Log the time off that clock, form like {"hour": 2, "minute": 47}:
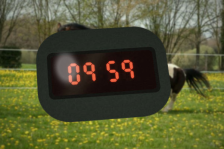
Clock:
{"hour": 9, "minute": 59}
